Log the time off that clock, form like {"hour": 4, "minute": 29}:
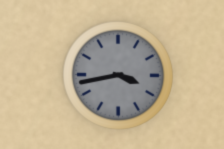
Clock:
{"hour": 3, "minute": 43}
